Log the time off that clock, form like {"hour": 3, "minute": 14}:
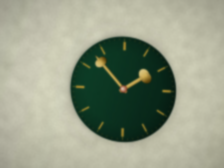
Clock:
{"hour": 1, "minute": 53}
